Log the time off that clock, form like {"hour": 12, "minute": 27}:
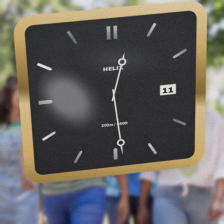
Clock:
{"hour": 12, "minute": 29}
